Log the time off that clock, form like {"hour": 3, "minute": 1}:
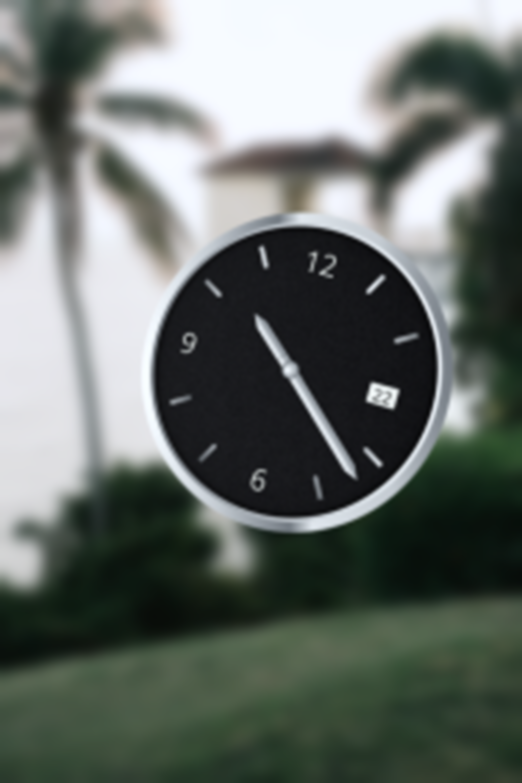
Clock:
{"hour": 10, "minute": 22}
